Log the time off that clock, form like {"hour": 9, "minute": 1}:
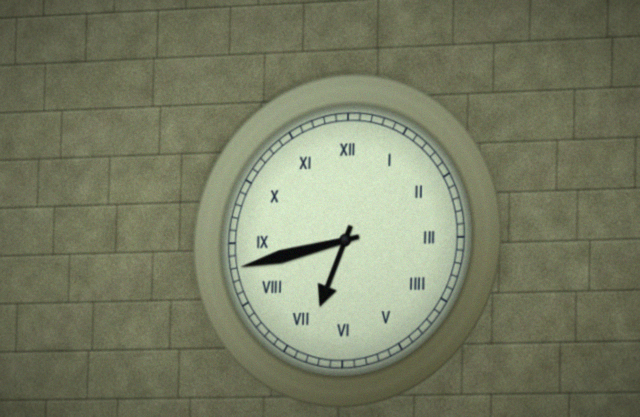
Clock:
{"hour": 6, "minute": 43}
